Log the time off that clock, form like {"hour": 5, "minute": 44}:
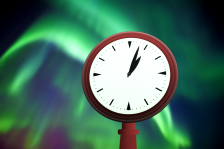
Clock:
{"hour": 1, "minute": 3}
